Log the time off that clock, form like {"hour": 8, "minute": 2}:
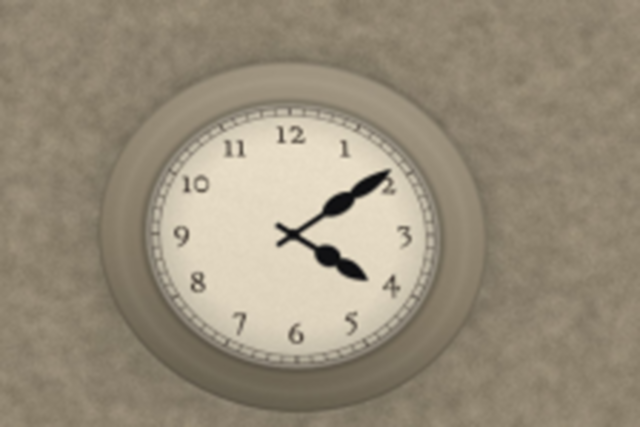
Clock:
{"hour": 4, "minute": 9}
